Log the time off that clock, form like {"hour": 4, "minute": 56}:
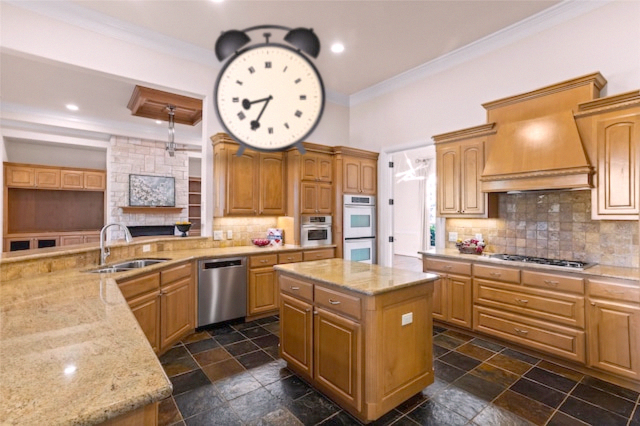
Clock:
{"hour": 8, "minute": 35}
